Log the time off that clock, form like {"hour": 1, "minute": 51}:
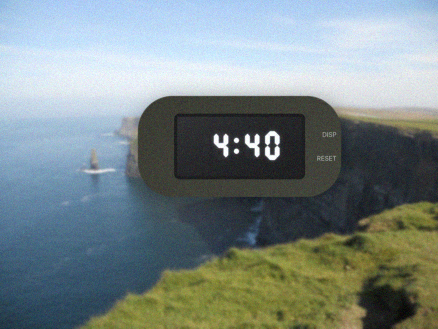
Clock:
{"hour": 4, "minute": 40}
